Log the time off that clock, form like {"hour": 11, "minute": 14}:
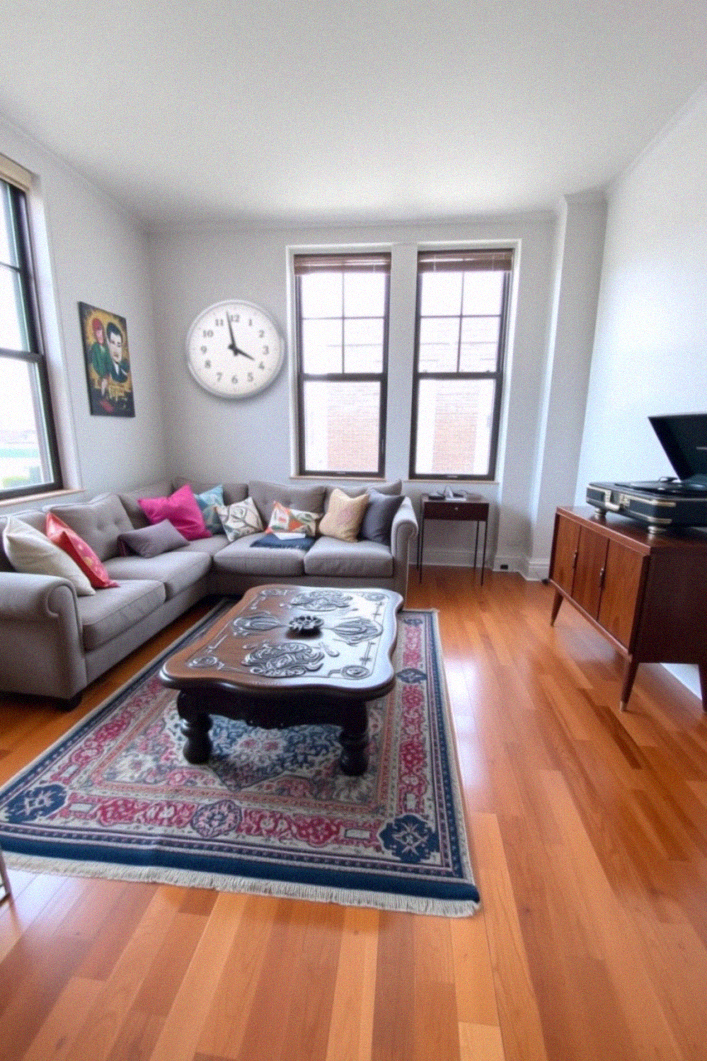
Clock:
{"hour": 3, "minute": 58}
